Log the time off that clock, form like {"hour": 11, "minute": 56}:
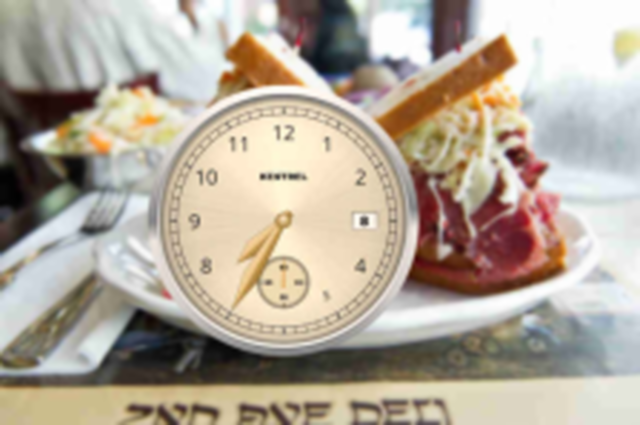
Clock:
{"hour": 7, "minute": 35}
